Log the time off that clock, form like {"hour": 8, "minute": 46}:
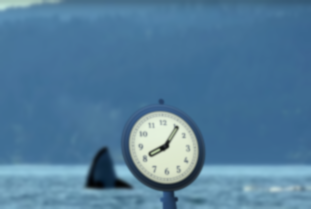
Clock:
{"hour": 8, "minute": 6}
